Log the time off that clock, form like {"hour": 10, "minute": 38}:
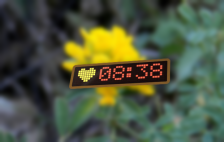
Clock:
{"hour": 8, "minute": 38}
